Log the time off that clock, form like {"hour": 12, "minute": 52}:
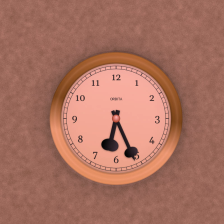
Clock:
{"hour": 6, "minute": 26}
